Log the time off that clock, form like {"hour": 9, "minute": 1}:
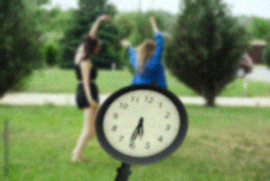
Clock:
{"hour": 5, "minute": 31}
